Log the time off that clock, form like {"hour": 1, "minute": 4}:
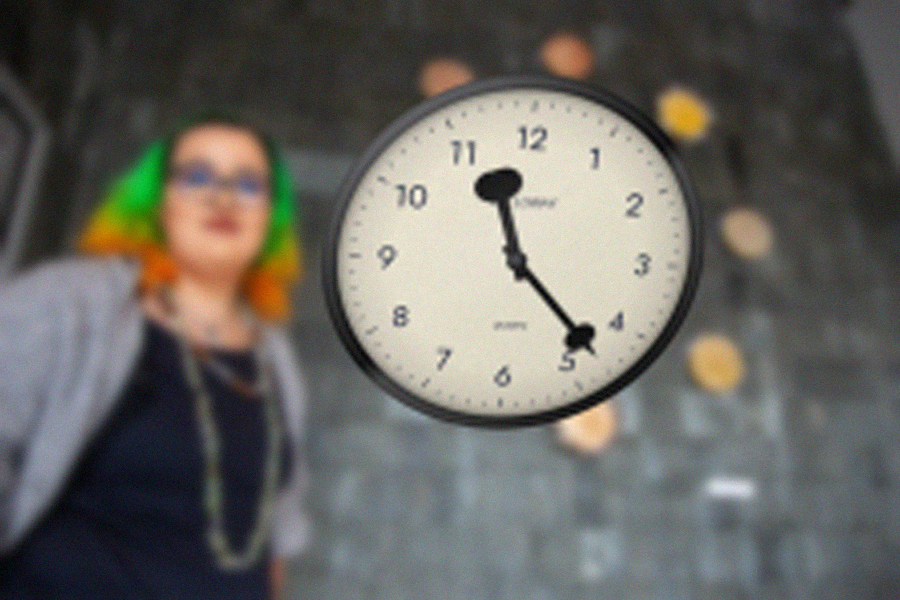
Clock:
{"hour": 11, "minute": 23}
